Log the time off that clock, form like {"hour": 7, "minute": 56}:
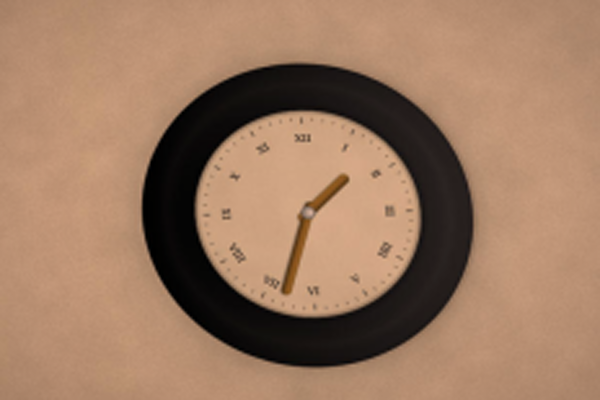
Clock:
{"hour": 1, "minute": 33}
